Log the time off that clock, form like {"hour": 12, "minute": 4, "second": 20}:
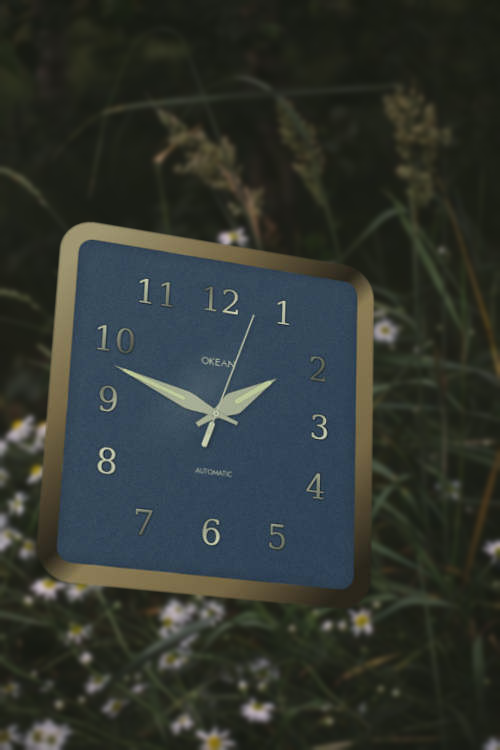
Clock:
{"hour": 1, "minute": 48, "second": 3}
